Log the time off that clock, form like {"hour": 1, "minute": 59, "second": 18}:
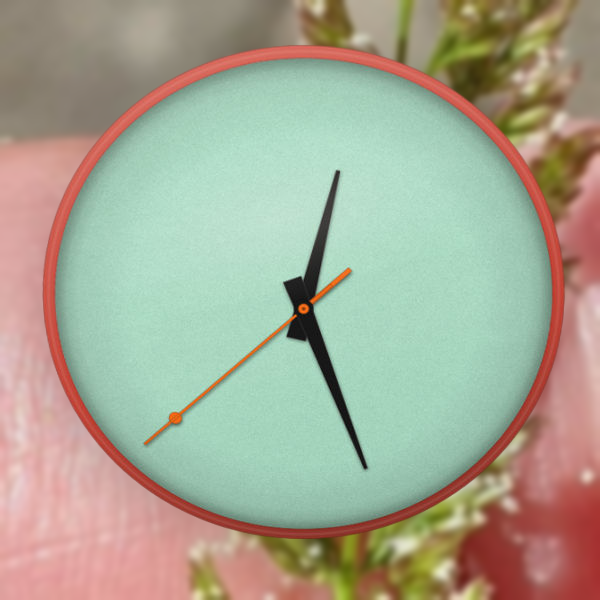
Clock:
{"hour": 12, "minute": 26, "second": 38}
